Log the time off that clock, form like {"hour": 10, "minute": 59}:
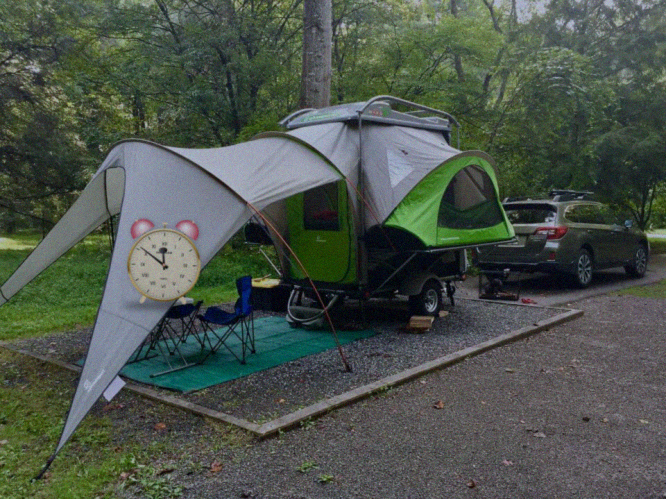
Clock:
{"hour": 11, "minute": 51}
